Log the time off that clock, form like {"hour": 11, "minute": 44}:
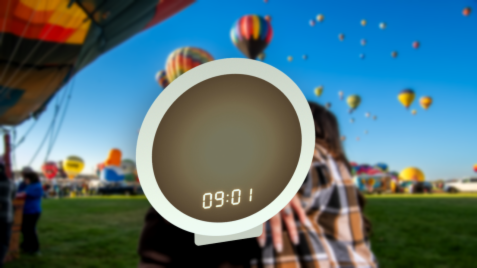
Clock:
{"hour": 9, "minute": 1}
